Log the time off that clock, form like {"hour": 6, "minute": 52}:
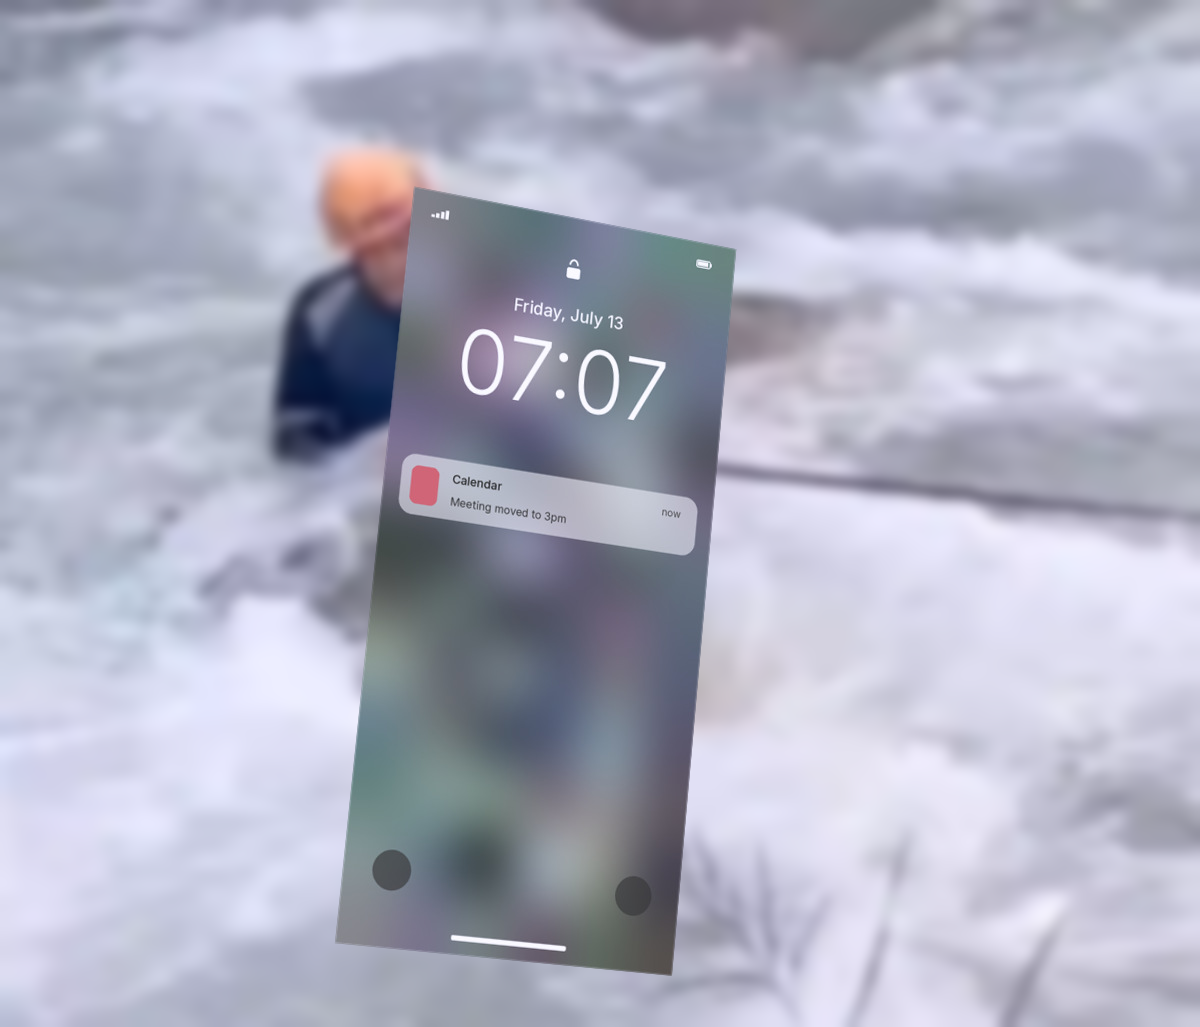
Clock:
{"hour": 7, "minute": 7}
